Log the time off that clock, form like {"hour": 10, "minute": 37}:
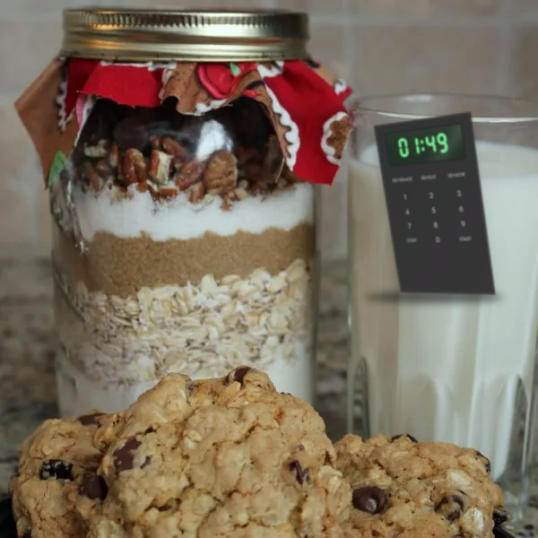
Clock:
{"hour": 1, "minute": 49}
